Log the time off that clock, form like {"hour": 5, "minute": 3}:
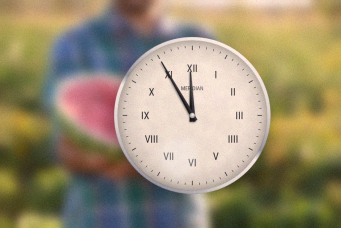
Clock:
{"hour": 11, "minute": 55}
